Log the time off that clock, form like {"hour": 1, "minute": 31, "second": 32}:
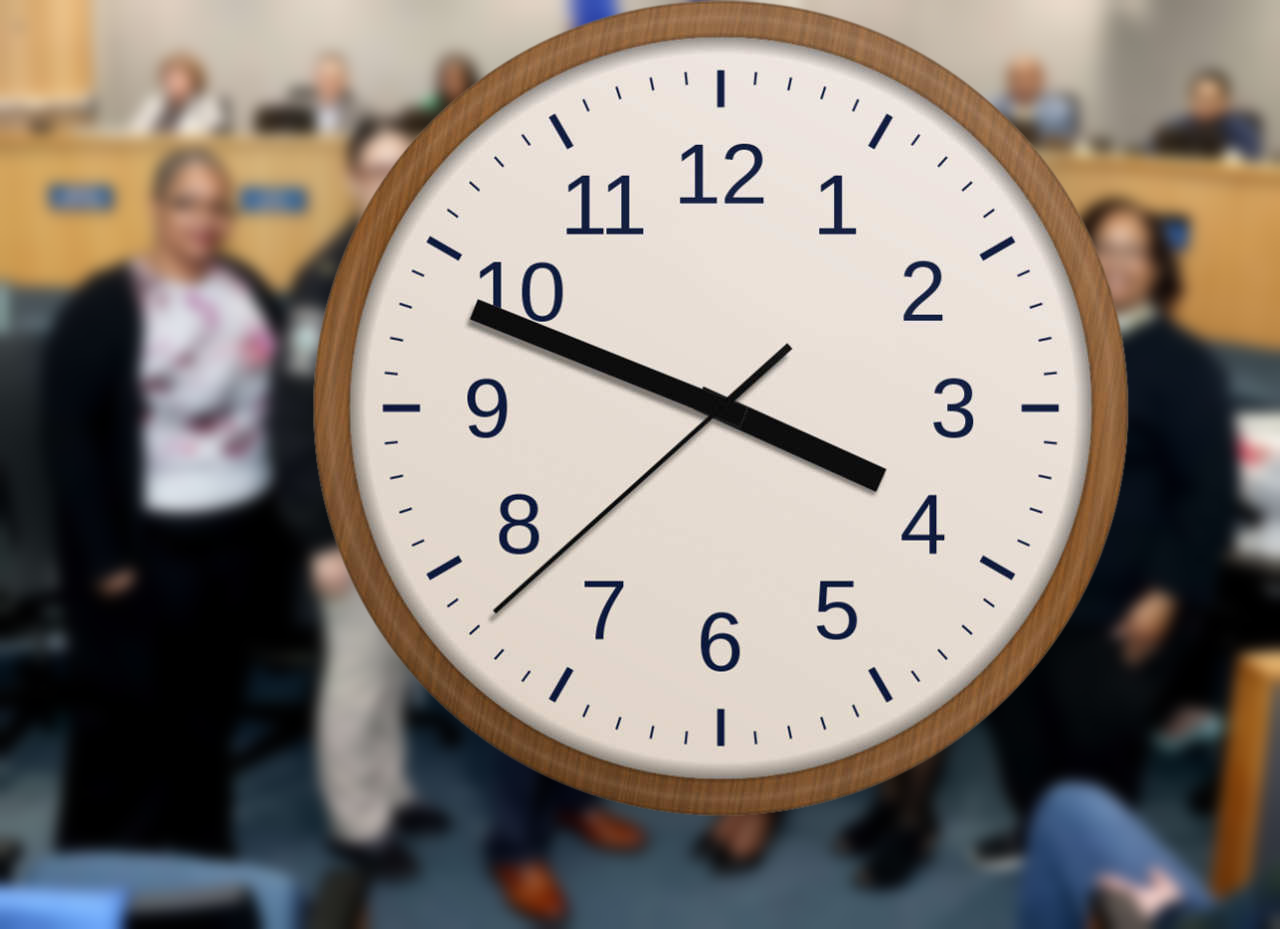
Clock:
{"hour": 3, "minute": 48, "second": 38}
